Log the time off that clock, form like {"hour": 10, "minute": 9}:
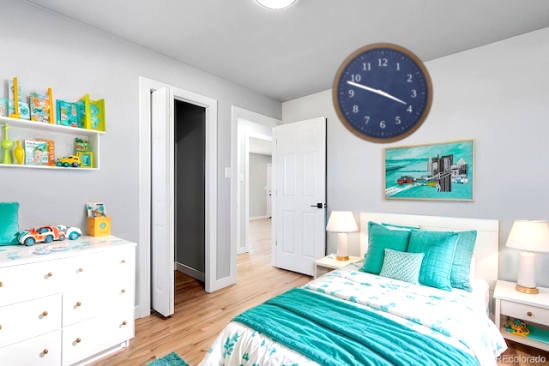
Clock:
{"hour": 3, "minute": 48}
